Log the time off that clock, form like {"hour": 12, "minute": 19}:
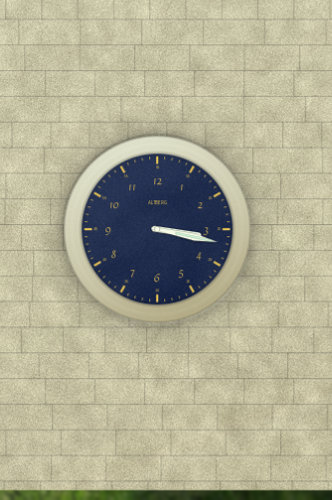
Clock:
{"hour": 3, "minute": 17}
